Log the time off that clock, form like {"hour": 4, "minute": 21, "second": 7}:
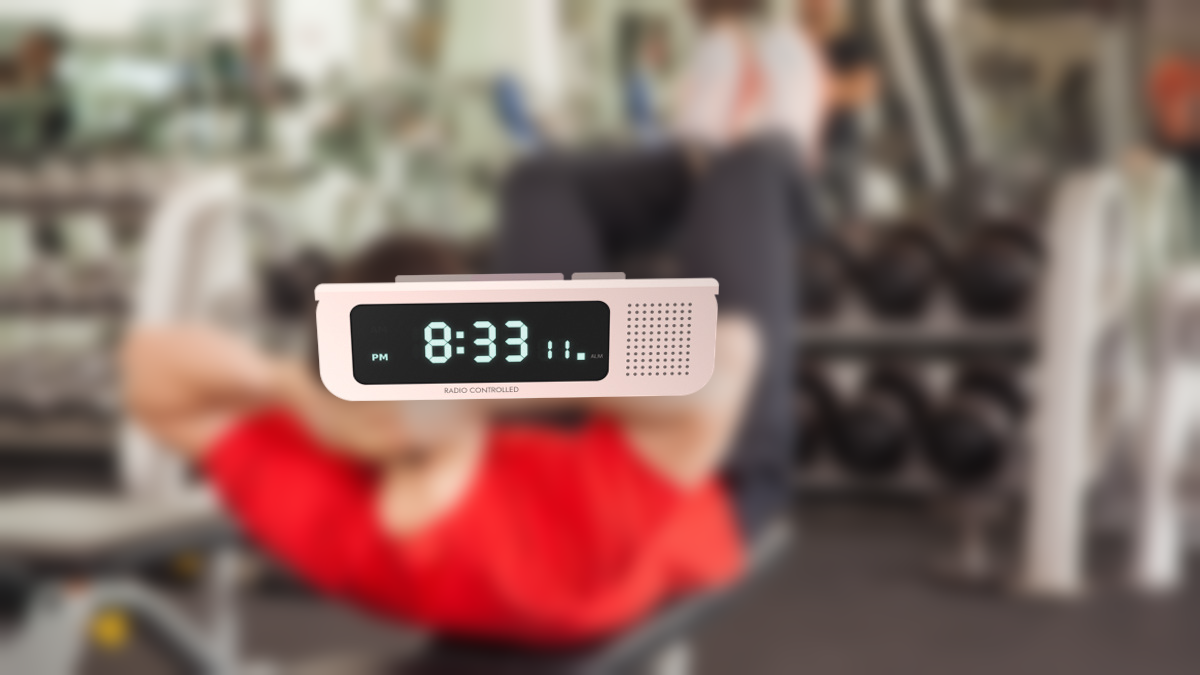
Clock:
{"hour": 8, "minute": 33, "second": 11}
